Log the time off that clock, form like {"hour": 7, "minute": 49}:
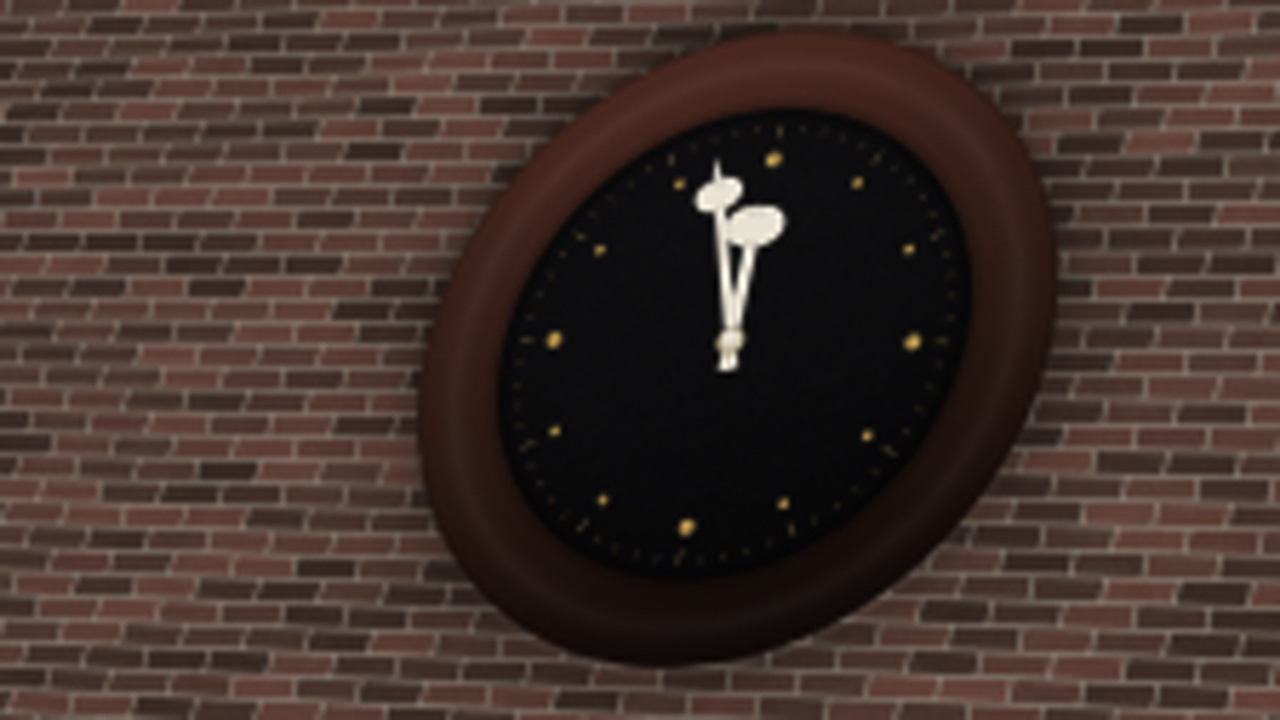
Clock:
{"hour": 11, "minute": 57}
